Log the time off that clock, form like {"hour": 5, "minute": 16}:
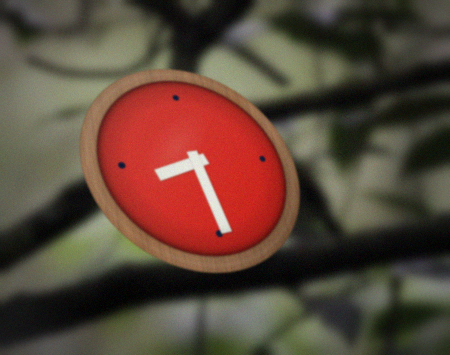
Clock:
{"hour": 8, "minute": 29}
